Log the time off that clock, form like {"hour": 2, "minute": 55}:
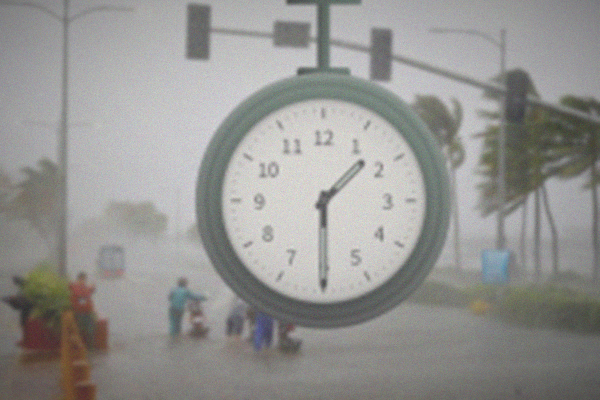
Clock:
{"hour": 1, "minute": 30}
